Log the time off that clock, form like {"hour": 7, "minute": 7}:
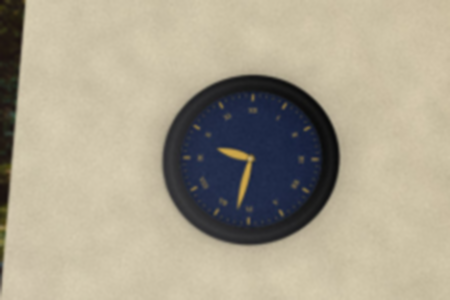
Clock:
{"hour": 9, "minute": 32}
